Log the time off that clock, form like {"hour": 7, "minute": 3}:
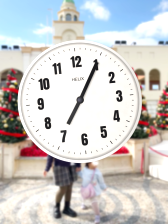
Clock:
{"hour": 7, "minute": 5}
